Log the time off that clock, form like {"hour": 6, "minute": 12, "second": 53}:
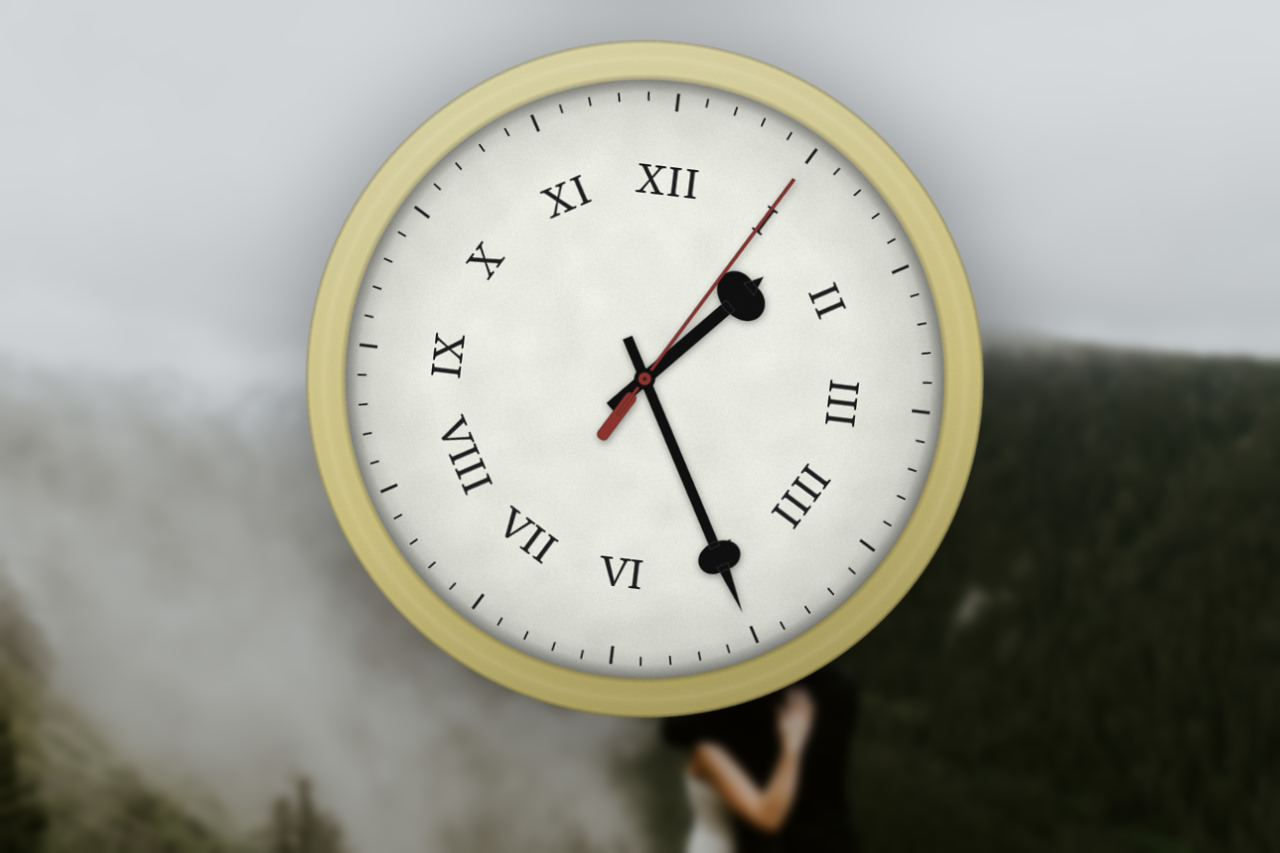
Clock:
{"hour": 1, "minute": 25, "second": 5}
